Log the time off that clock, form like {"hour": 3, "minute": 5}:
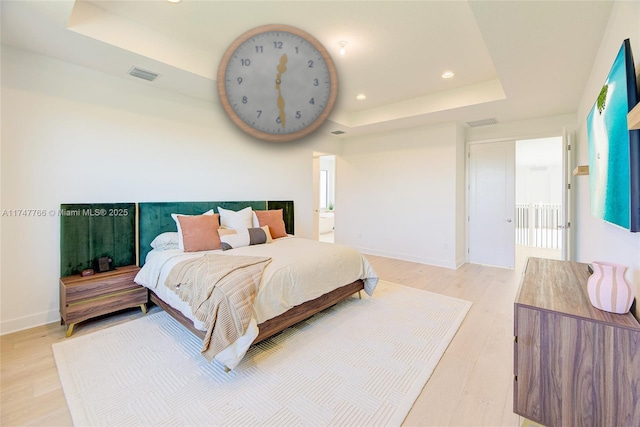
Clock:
{"hour": 12, "minute": 29}
